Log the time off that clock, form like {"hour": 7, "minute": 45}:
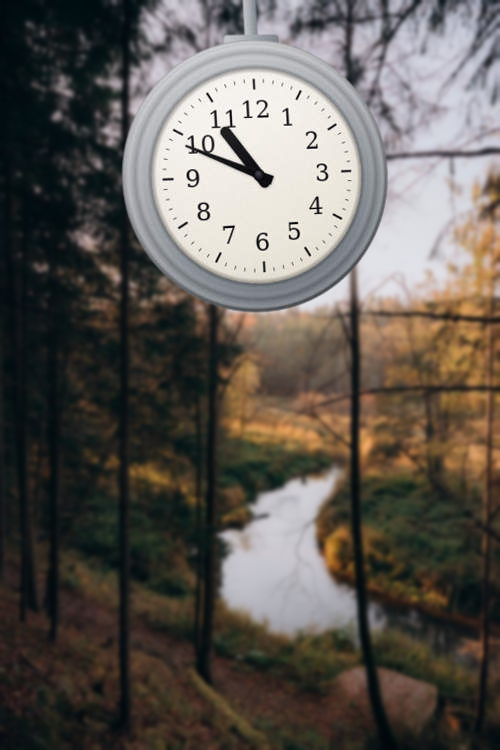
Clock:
{"hour": 10, "minute": 49}
